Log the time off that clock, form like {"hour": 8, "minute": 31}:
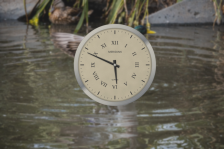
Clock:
{"hour": 5, "minute": 49}
